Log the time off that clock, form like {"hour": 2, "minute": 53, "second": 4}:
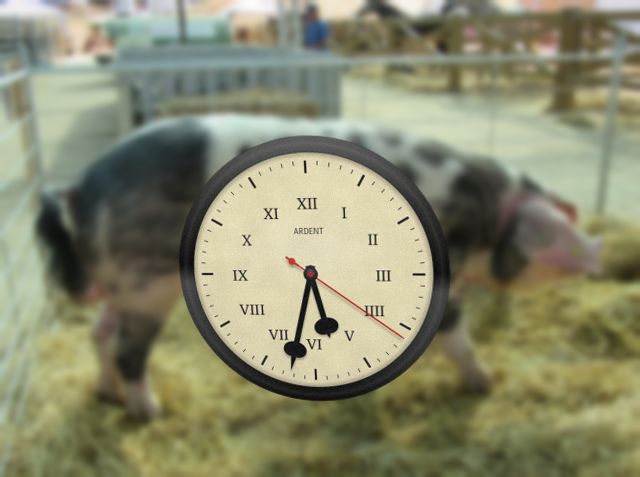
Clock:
{"hour": 5, "minute": 32, "second": 21}
